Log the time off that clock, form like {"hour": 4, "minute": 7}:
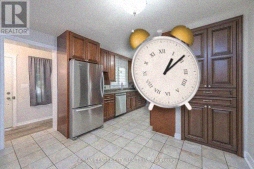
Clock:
{"hour": 1, "minute": 9}
